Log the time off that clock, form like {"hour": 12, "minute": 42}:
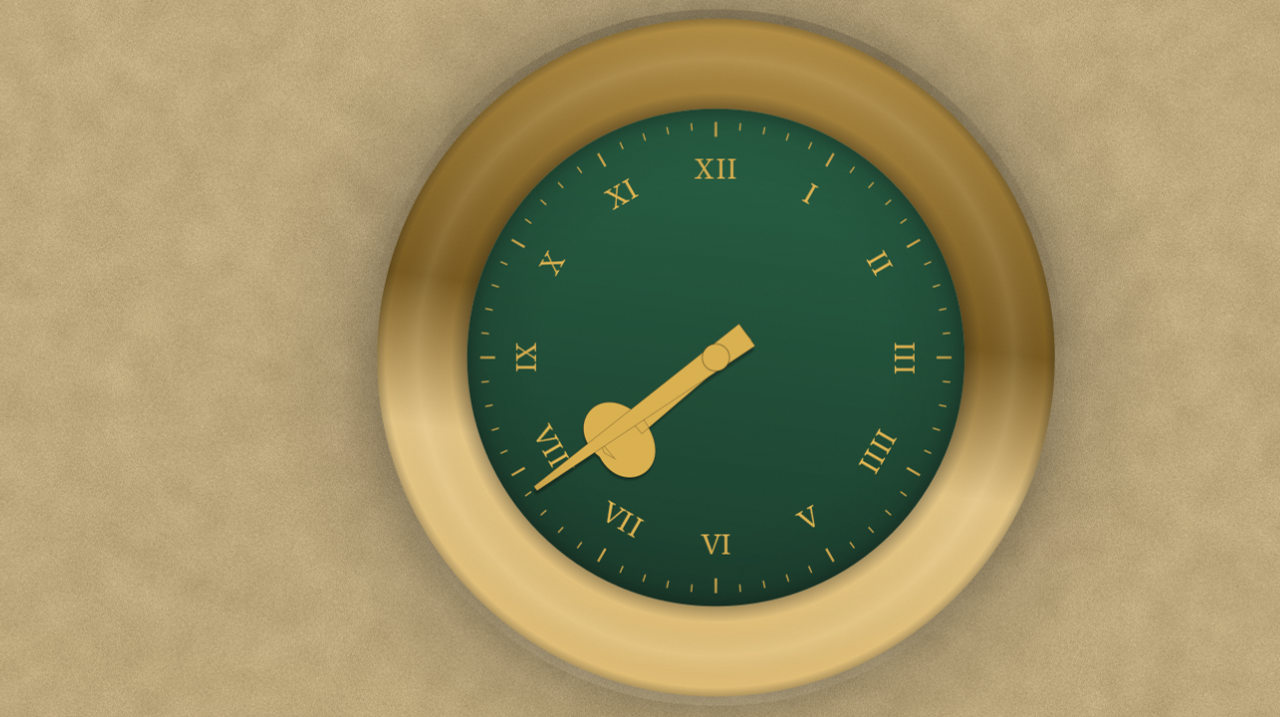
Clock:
{"hour": 7, "minute": 39}
